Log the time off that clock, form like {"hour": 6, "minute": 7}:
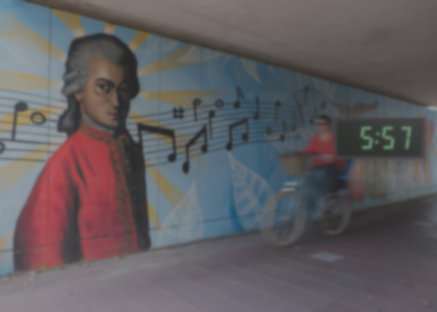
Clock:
{"hour": 5, "minute": 57}
